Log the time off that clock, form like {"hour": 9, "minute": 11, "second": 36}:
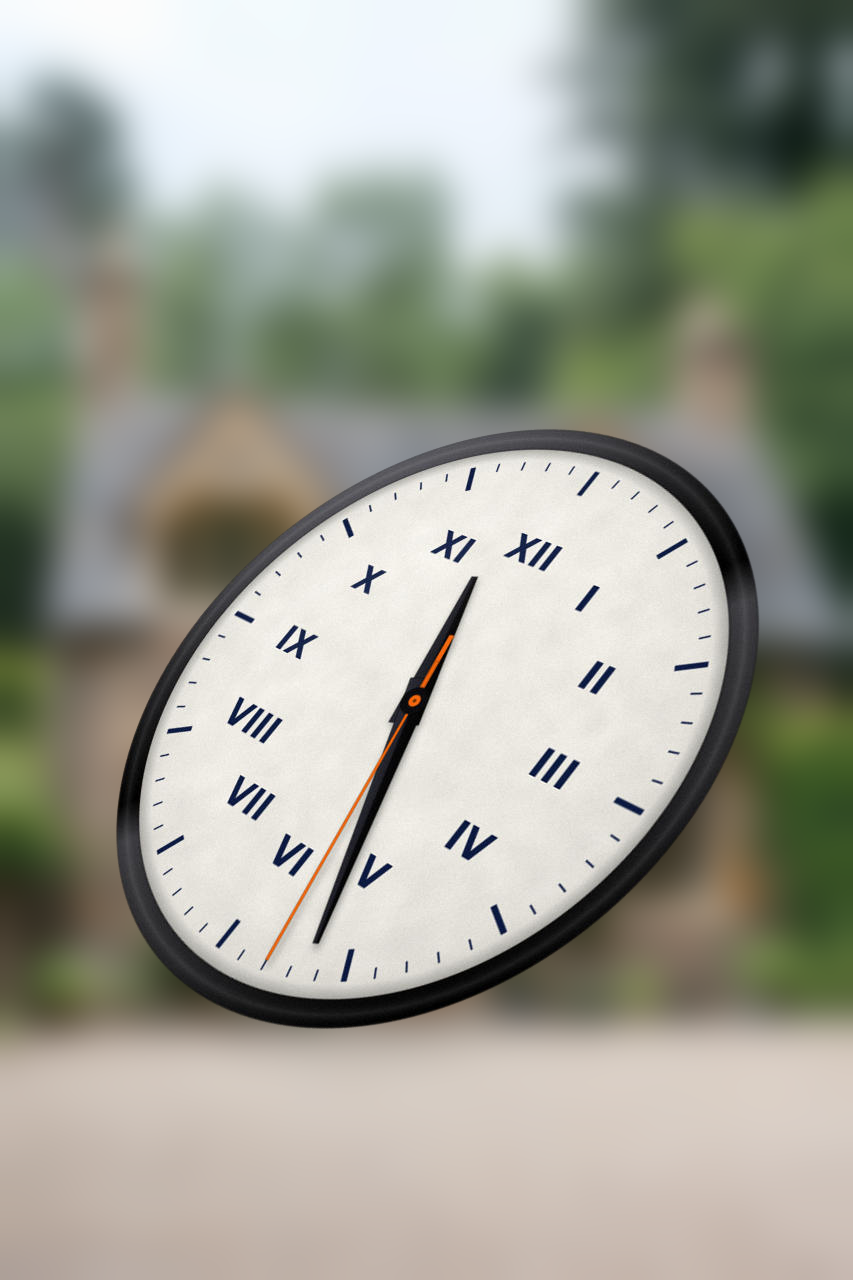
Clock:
{"hour": 11, "minute": 26, "second": 28}
